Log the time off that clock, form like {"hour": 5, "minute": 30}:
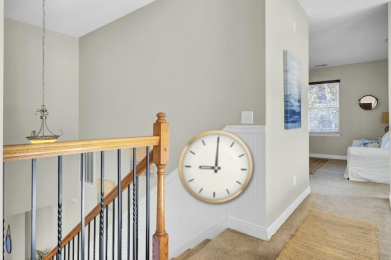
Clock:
{"hour": 9, "minute": 0}
